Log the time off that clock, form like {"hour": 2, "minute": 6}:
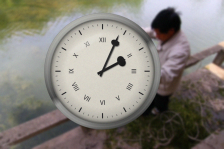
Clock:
{"hour": 2, "minute": 4}
